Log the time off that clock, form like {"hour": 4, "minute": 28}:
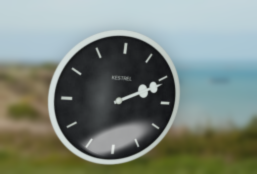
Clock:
{"hour": 2, "minute": 11}
